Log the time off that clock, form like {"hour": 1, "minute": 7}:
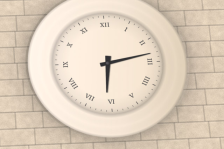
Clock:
{"hour": 6, "minute": 13}
